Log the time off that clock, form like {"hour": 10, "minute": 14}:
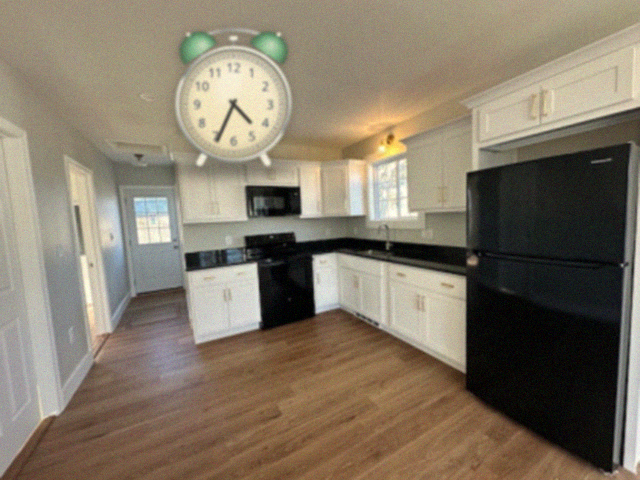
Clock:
{"hour": 4, "minute": 34}
